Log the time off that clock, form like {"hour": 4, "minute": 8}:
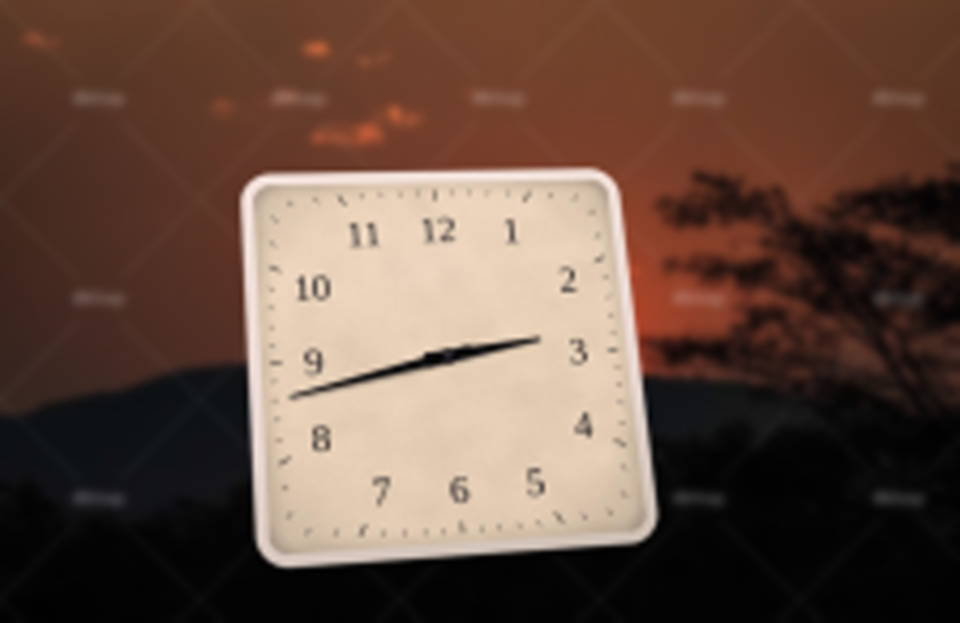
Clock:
{"hour": 2, "minute": 43}
